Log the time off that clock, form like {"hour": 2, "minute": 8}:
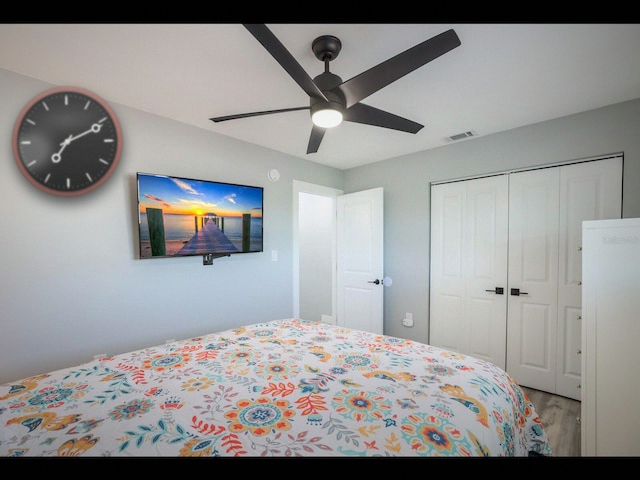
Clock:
{"hour": 7, "minute": 11}
